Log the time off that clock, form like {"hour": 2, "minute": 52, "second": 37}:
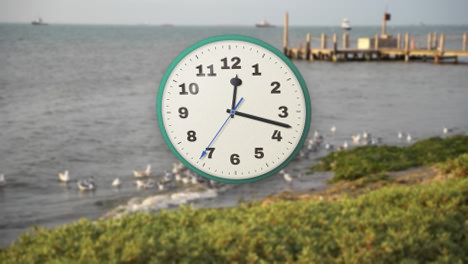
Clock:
{"hour": 12, "minute": 17, "second": 36}
